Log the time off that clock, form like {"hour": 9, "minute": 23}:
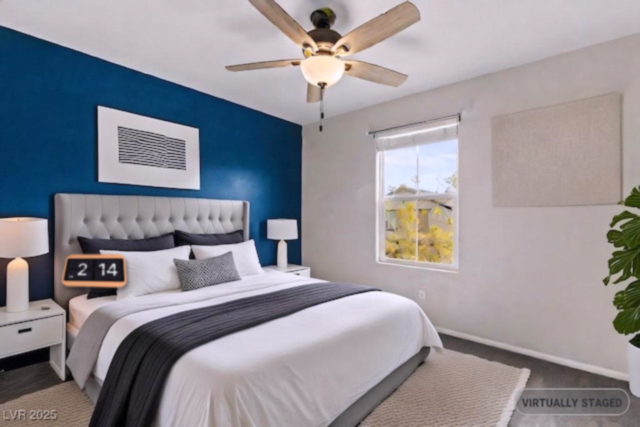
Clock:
{"hour": 2, "minute": 14}
